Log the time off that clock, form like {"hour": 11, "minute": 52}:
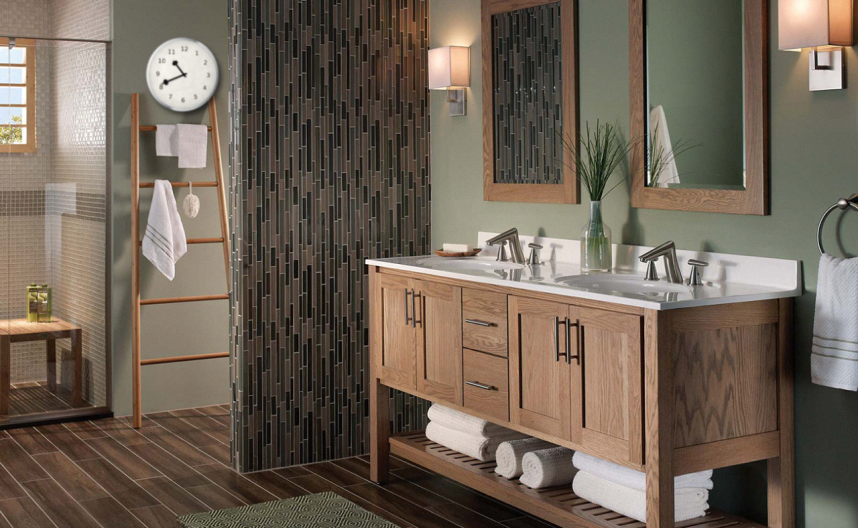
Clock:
{"hour": 10, "minute": 41}
